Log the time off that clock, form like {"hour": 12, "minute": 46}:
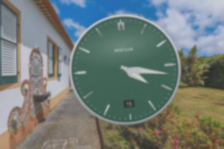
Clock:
{"hour": 4, "minute": 17}
